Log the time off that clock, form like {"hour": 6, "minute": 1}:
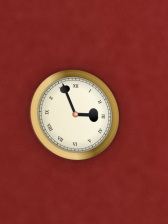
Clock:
{"hour": 2, "minute": 56}
